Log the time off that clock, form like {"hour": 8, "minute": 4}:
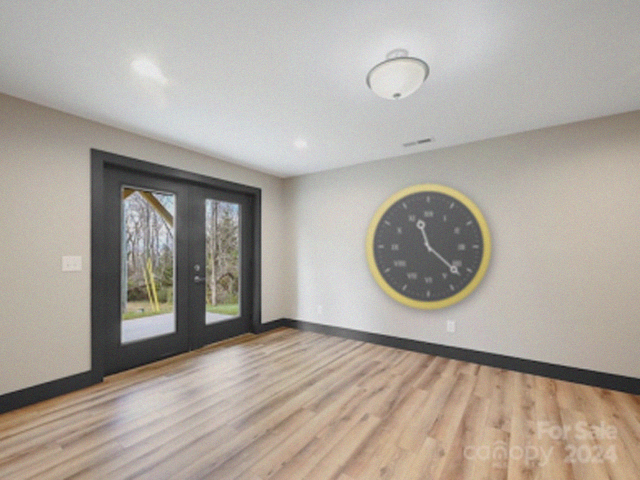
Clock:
{"hour": 11, "minute": 22}
